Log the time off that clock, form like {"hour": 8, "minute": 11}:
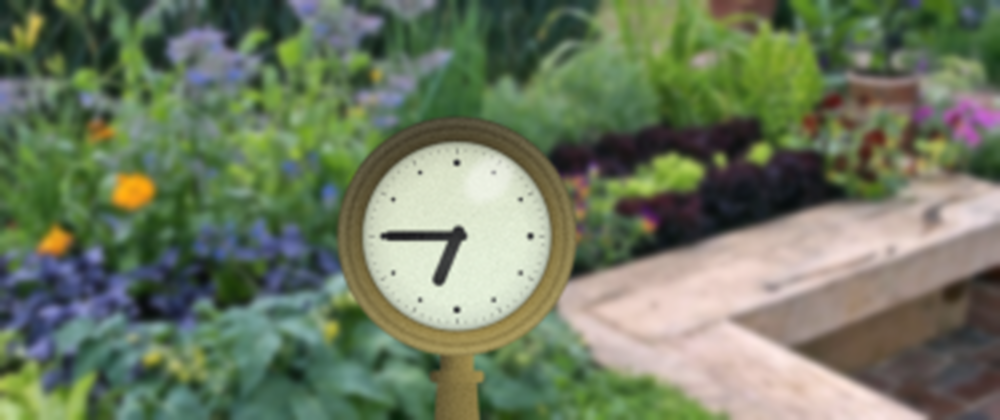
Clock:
{"hour": 6, "minute": 45}
